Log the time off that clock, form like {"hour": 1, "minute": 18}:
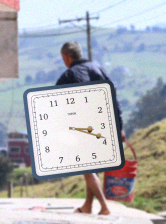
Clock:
{"hour": 3, "minute": 19}
